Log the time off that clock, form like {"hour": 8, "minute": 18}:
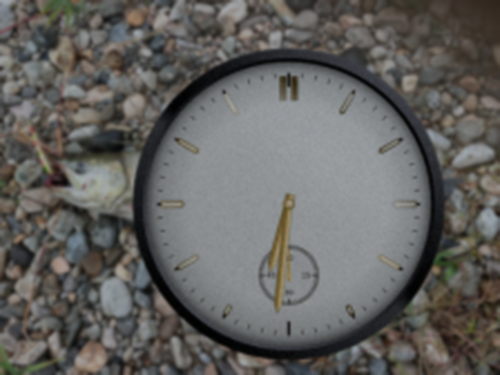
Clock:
{"hour": 6, "minute": 31}
